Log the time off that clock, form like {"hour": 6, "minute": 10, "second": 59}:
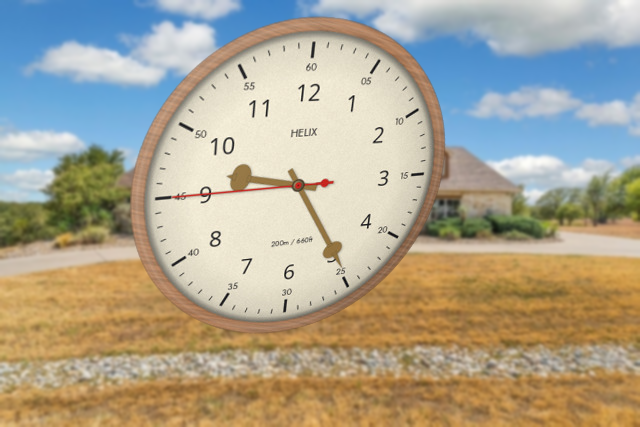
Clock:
{"hour": 9, "minute": 24, "second": 45}
